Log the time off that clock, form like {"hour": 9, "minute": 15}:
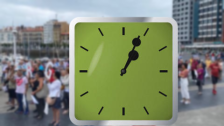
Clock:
{"hour": 1, "minute": 4}
